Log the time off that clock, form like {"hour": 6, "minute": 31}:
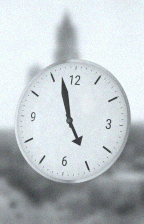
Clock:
{"hour": 4, "minute": 57}
